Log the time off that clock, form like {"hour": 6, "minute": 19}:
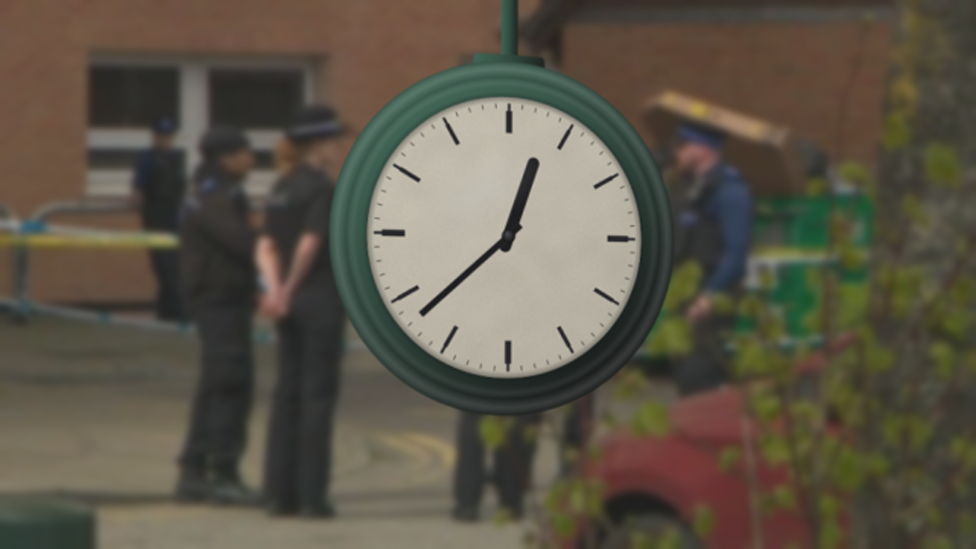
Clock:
{"hour": 12, "minute": 38}
